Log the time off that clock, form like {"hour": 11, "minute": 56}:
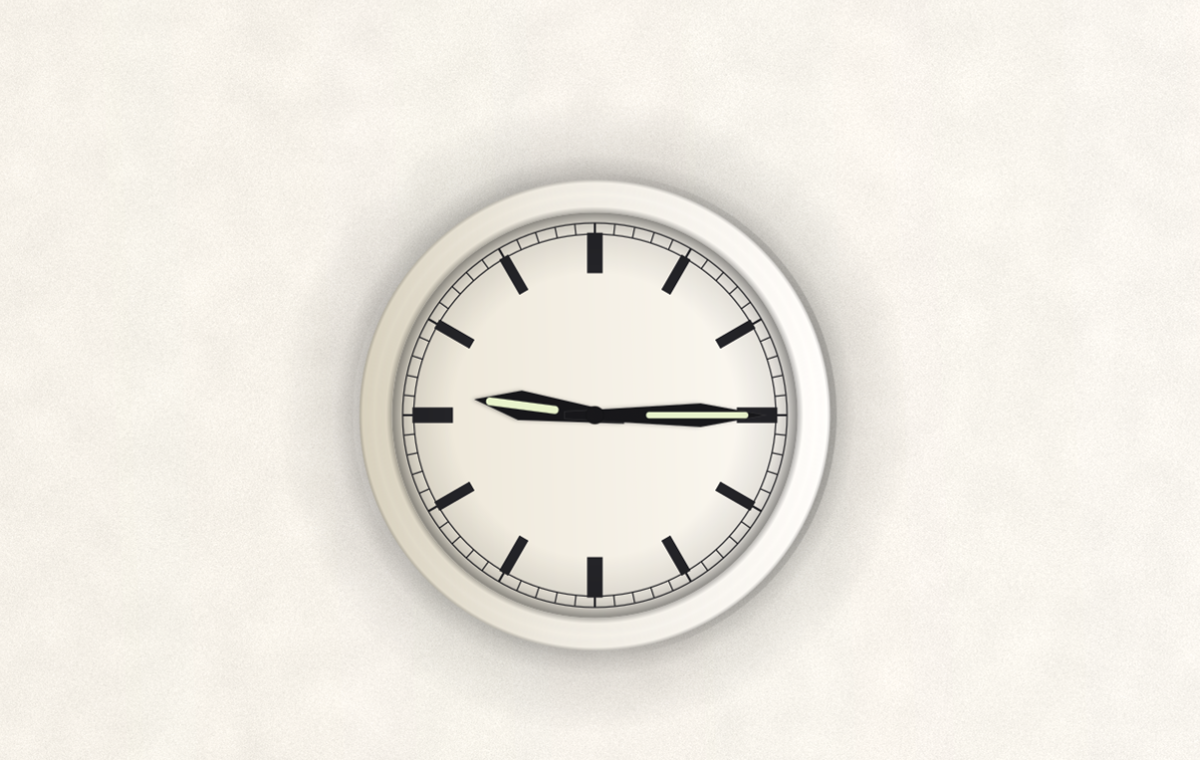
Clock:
{"hour": 9, "minute": 15}
